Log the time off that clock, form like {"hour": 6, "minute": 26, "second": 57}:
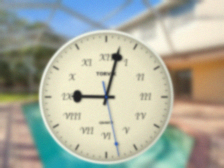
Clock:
{"hour": 9, "minute": 2, "second": 28}
